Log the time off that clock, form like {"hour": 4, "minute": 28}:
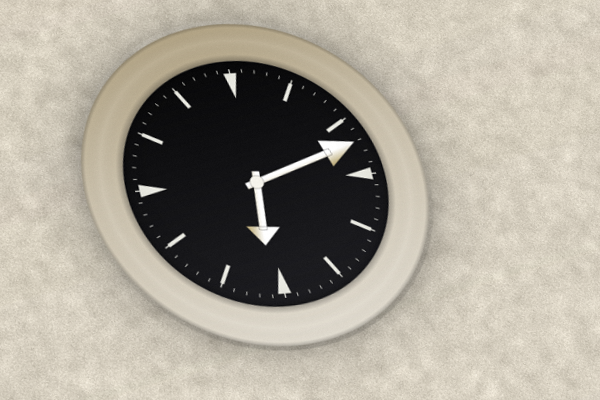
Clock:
{"hour": 6, "minute": 12}
